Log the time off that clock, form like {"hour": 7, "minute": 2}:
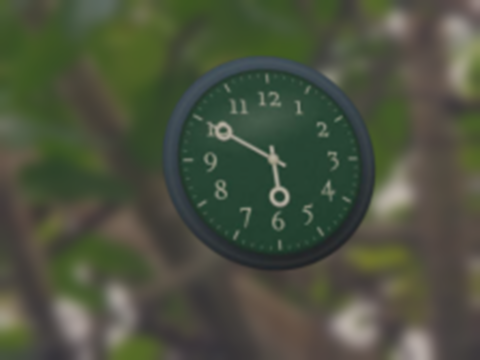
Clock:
{"hour": 5, "minute": 50}
